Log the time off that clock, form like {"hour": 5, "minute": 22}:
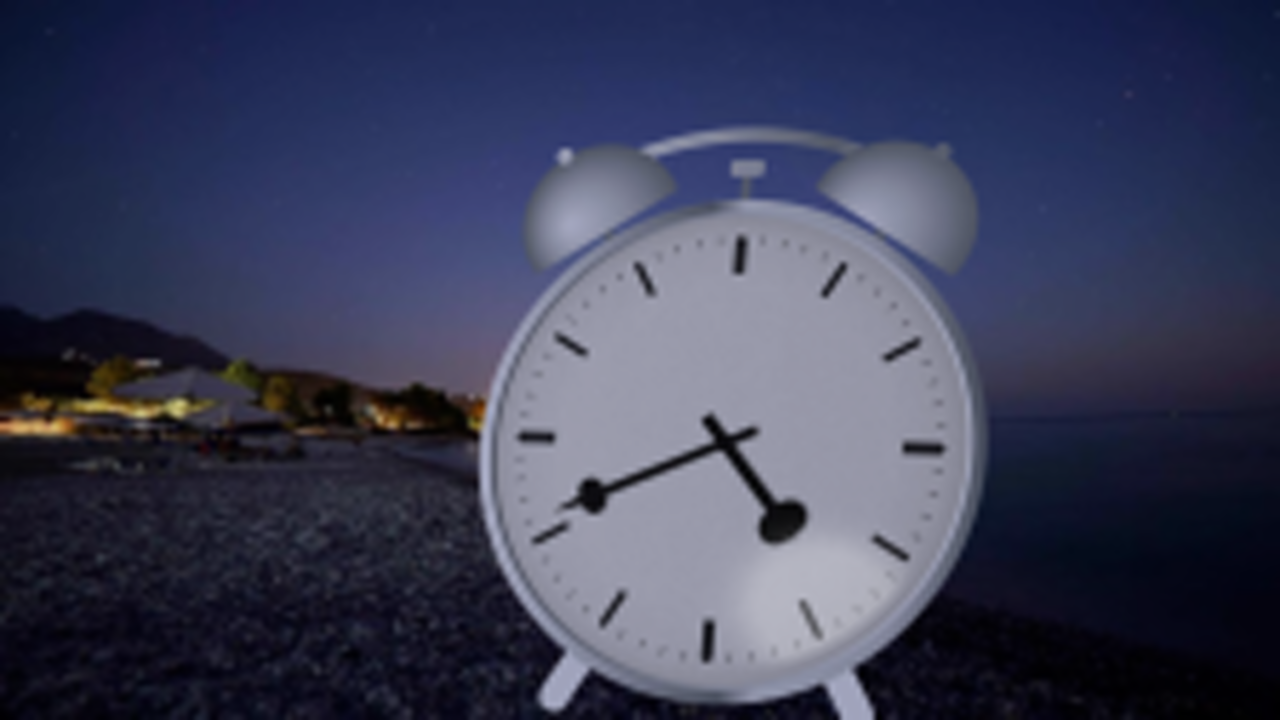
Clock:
{"hour": 4, "minute": 41}
